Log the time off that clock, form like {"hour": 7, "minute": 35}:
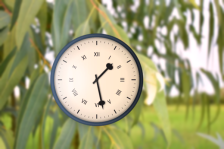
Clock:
{"hour": 1, "minute": 28}
